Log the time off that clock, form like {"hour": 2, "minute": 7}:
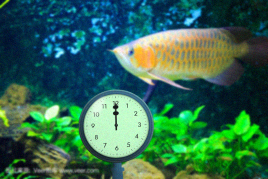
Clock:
{"hour": 12, "minute": 0}
